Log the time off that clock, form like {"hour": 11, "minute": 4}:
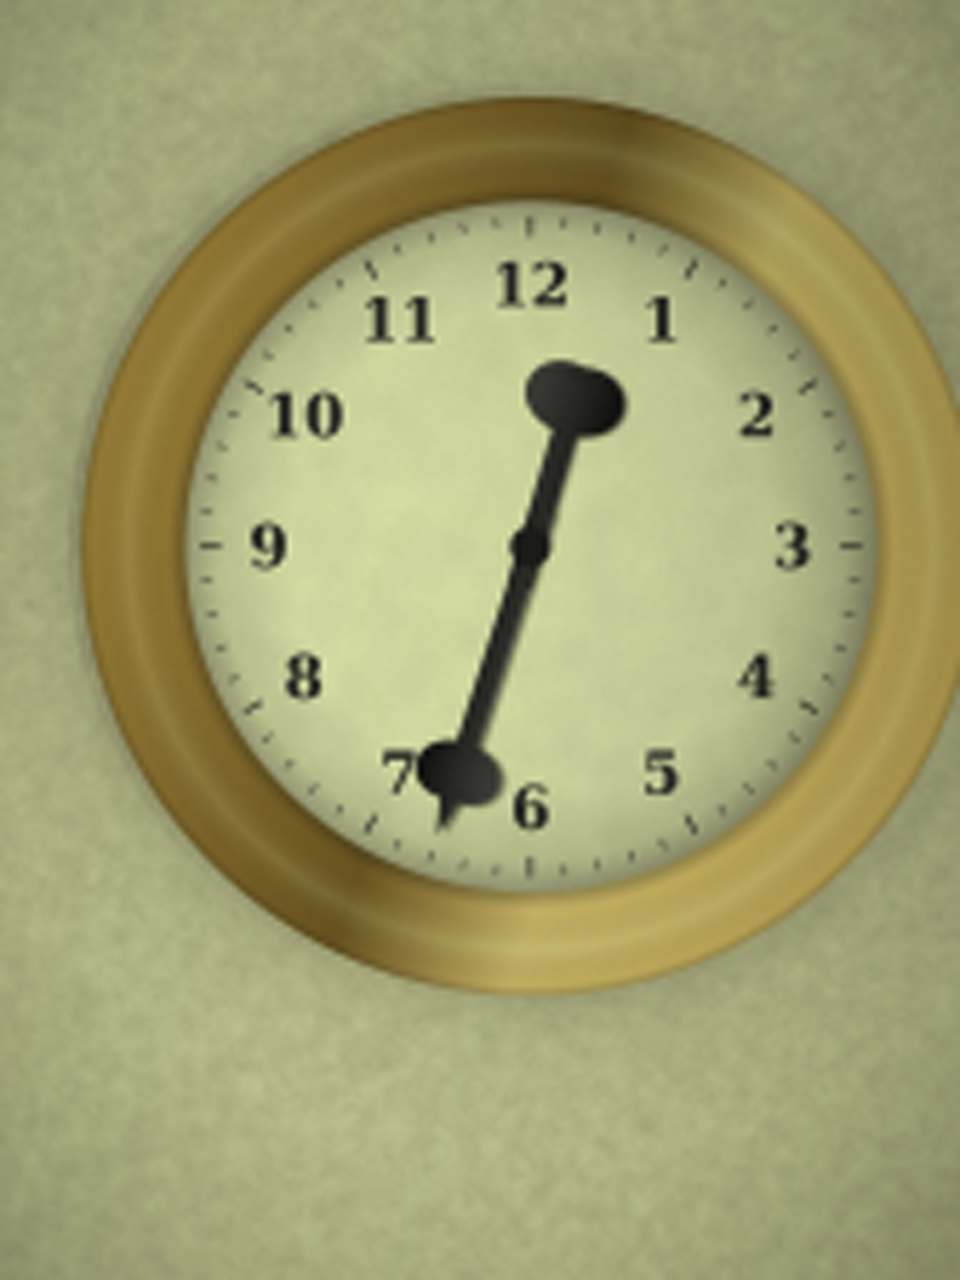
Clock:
{"hour": 12, "minute": 33}
